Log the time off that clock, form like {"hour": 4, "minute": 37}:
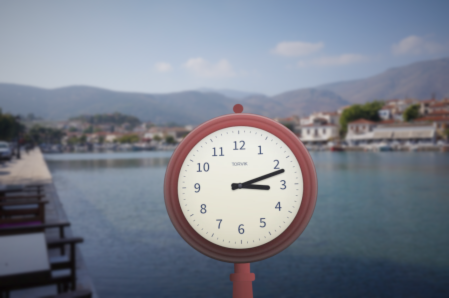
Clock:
{"hour": 3, "minute": 12}
